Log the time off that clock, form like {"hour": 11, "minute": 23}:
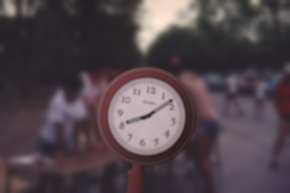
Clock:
{"hour": 8, "minute": 8}
